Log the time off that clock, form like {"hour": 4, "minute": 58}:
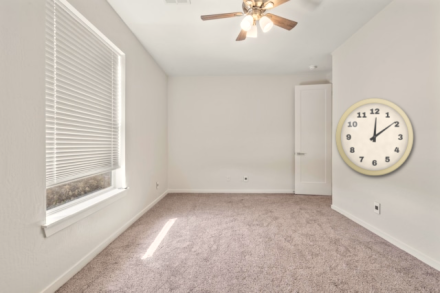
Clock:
{"hour": 12, "minute": 9}
